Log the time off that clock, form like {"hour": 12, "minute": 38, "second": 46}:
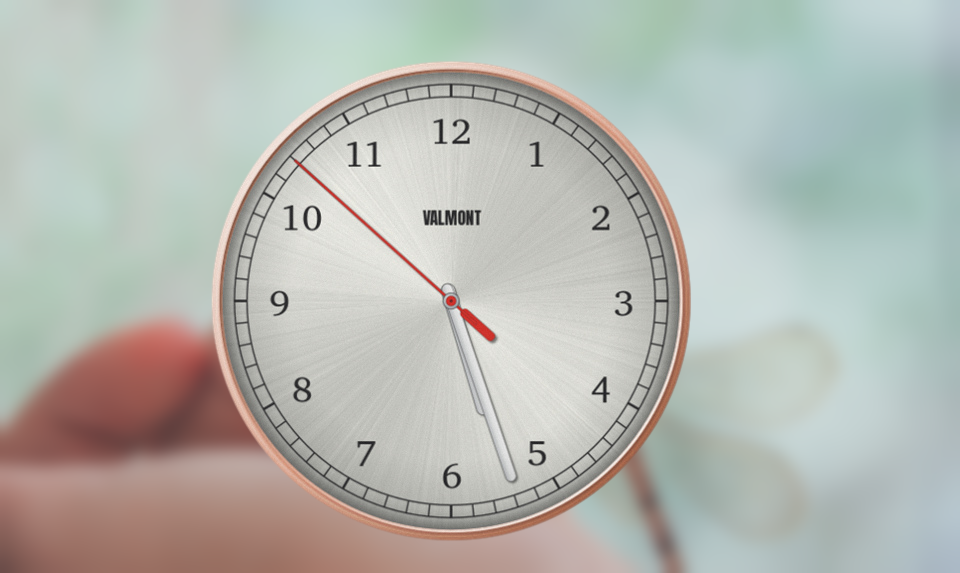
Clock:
{"hour": 5, "minute": 26, "second": 52}
